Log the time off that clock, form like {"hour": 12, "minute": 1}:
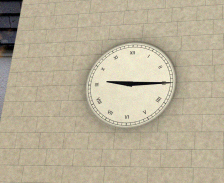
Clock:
{"hour": 9, "minute": 15}
